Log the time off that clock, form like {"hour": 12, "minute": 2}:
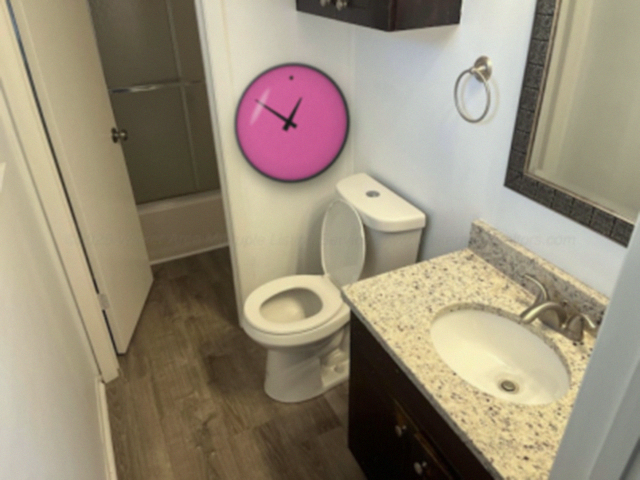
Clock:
{"hour": 12, "minute": 50}
